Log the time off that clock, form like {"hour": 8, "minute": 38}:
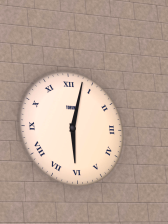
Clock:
{"hour": 6, "minute": 3}
